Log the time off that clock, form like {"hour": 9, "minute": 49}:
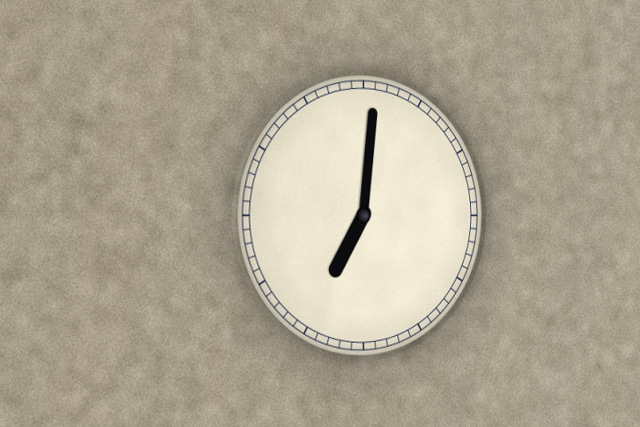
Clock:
{"hour": 7, "minute": 1}
